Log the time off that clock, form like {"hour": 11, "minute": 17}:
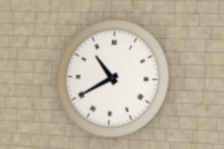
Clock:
{"hour": 10, "minute": 40}
